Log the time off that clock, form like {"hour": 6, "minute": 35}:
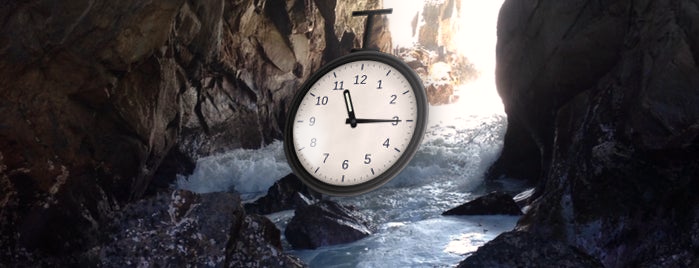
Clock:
{"hour": 11, "minute": 15}
